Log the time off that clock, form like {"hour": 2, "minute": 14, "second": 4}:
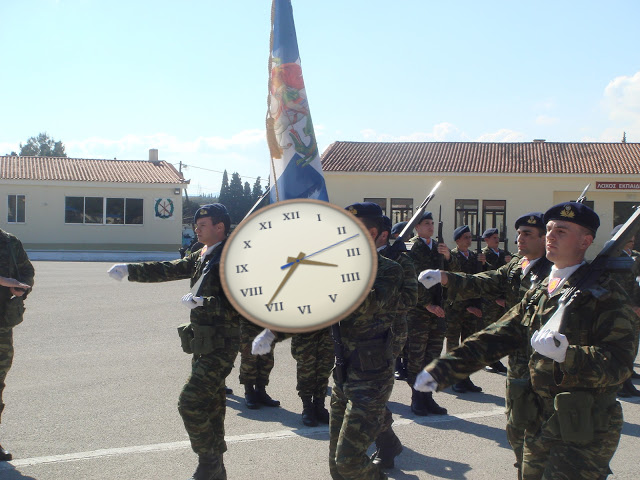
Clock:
{"hour": 3, "minute": 36, "second": 12}
